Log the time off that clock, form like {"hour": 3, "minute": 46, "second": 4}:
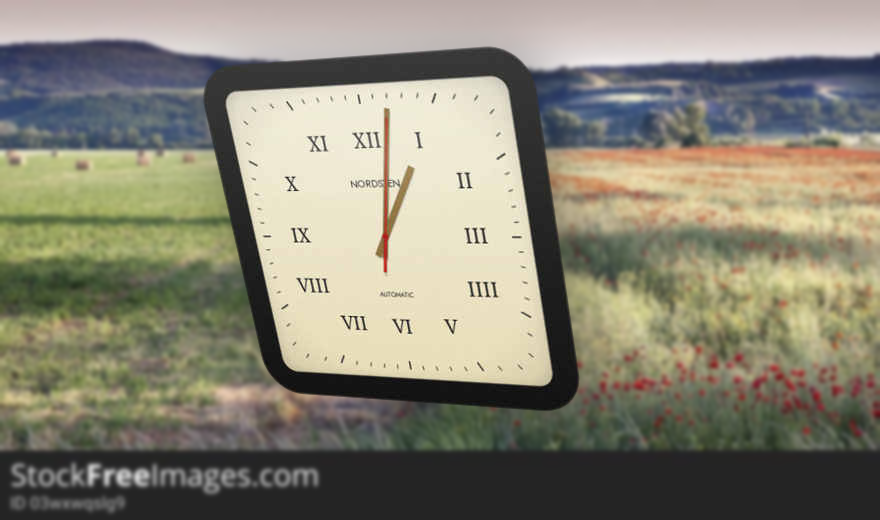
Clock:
{"hour": 1, "minute": 2, "second": 2}
